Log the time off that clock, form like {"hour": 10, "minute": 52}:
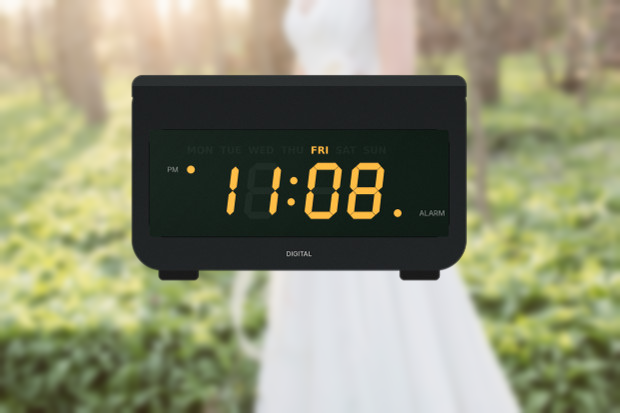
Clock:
{"hour": 11, "minute": 8}
